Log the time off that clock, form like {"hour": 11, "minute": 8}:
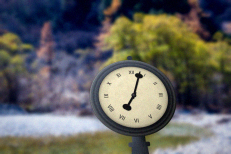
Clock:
{"hour": 7, "minute": 3}
